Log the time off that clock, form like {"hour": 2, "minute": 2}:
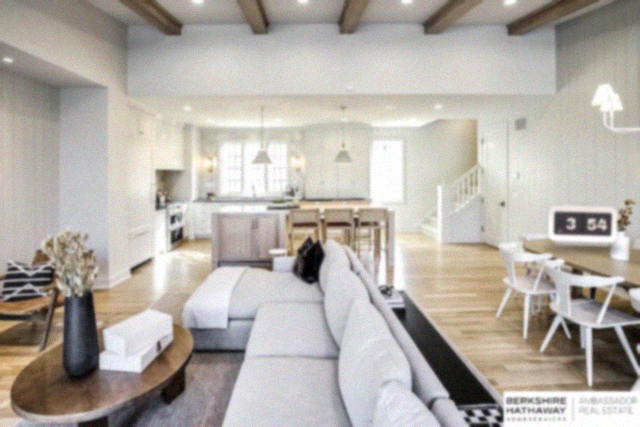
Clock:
{"hour": 3, "minute": 54}
